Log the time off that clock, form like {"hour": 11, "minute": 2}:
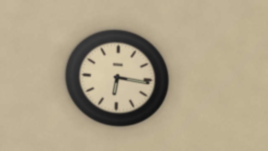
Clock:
{"hour": 6, "minute": 16}
